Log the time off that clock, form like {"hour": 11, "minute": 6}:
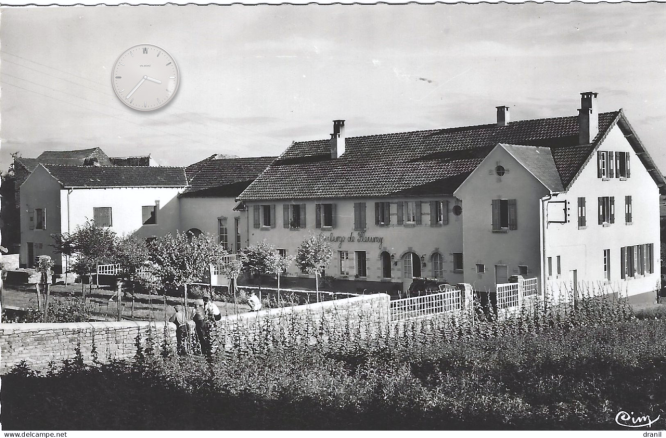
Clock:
{"hour": 3, "minute": 37}
